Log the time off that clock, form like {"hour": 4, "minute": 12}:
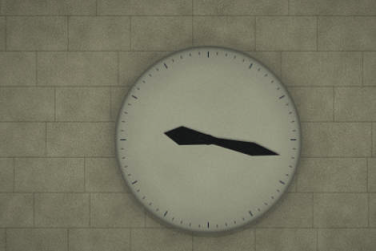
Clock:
{"hour": 9, "minute": 17}
